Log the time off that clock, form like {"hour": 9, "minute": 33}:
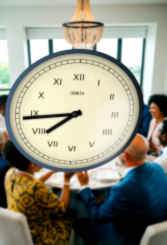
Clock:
{"hour": 7, "minute": 44}
